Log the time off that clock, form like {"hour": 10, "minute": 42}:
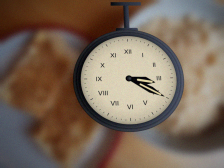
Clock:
{"hour": 3, "minute": 20}
